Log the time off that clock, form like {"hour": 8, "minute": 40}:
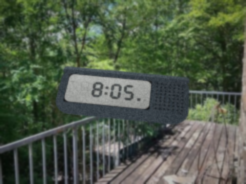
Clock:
{"hour": 8, "minute": 5}
